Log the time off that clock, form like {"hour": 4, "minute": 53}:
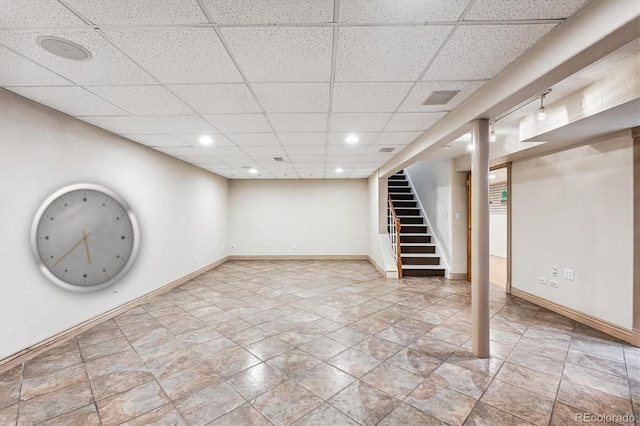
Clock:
{"hour": 5, "minute": 38}
